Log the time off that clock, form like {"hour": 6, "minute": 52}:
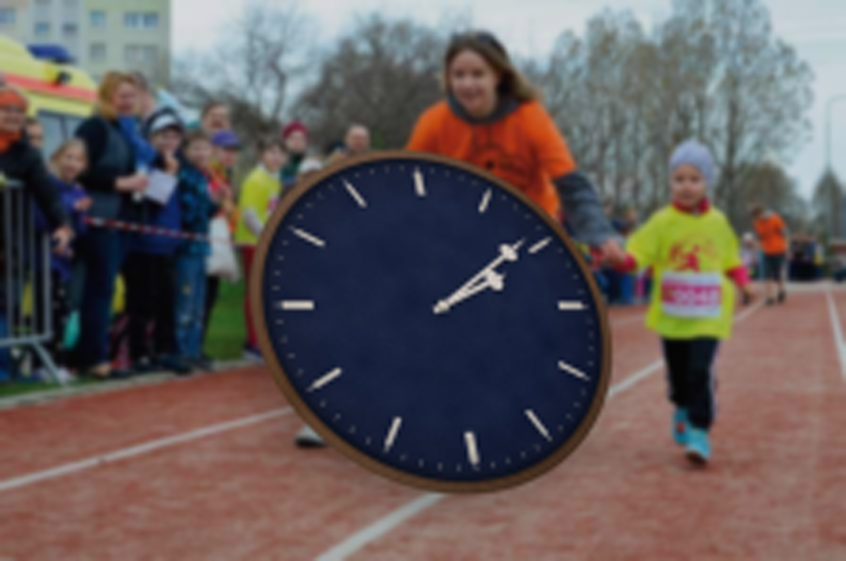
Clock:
{"hour": 2, "minute": 9}
